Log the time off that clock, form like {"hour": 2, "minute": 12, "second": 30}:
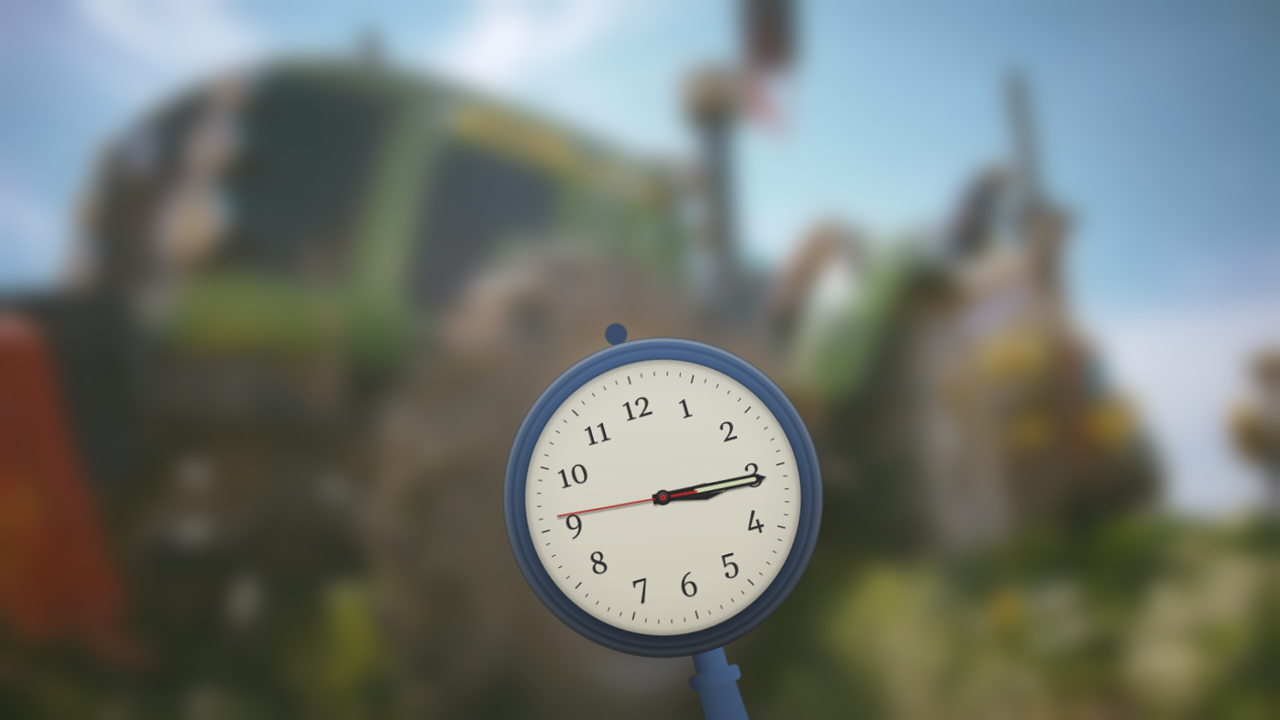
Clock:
{"hour": 3, "minute": 15, "second": 46}
